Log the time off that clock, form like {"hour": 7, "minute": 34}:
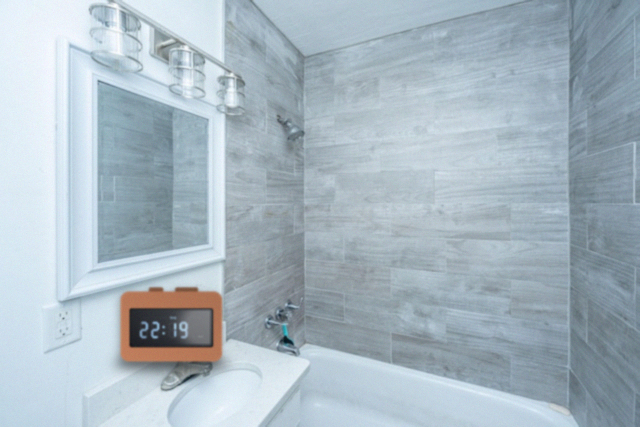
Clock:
{"hour": 22, "minute": 19}
